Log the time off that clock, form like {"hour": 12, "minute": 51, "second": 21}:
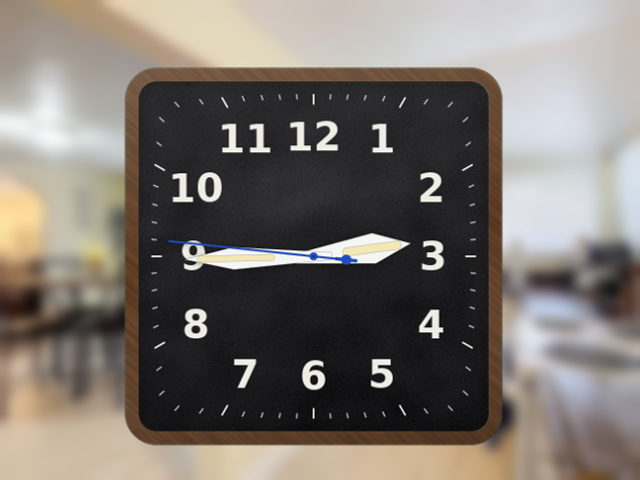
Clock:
{"hour": 2, "minute": 44, "second": 46}
